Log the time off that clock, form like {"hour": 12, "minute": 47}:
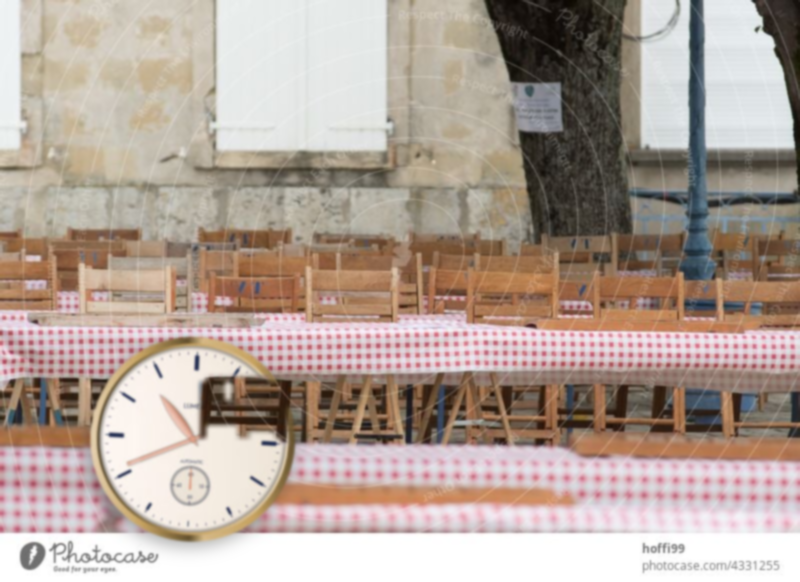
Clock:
{"hour": 10, "minute": 41}
